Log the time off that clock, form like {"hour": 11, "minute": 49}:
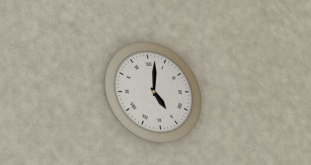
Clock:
{"hour": 5, "minute": 2}
